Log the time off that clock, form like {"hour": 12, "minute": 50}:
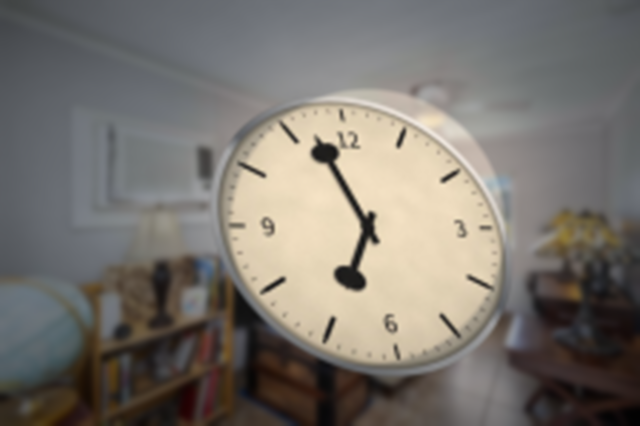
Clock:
{"hour": 6, "minute": 57}
